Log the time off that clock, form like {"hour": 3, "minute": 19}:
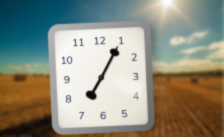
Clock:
{"hour": 7, "minute": 5}
